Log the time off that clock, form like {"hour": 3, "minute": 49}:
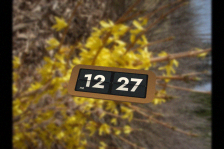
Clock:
{"hour": 12, "minute": 27}
